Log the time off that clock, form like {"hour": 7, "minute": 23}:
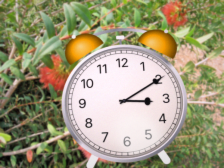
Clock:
{"hour": 3, "minute": 10}
